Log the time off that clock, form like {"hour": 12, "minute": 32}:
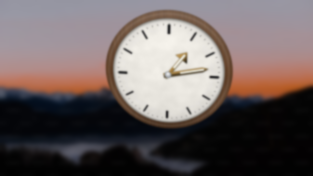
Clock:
{"hour": 1, "minute": 13}
